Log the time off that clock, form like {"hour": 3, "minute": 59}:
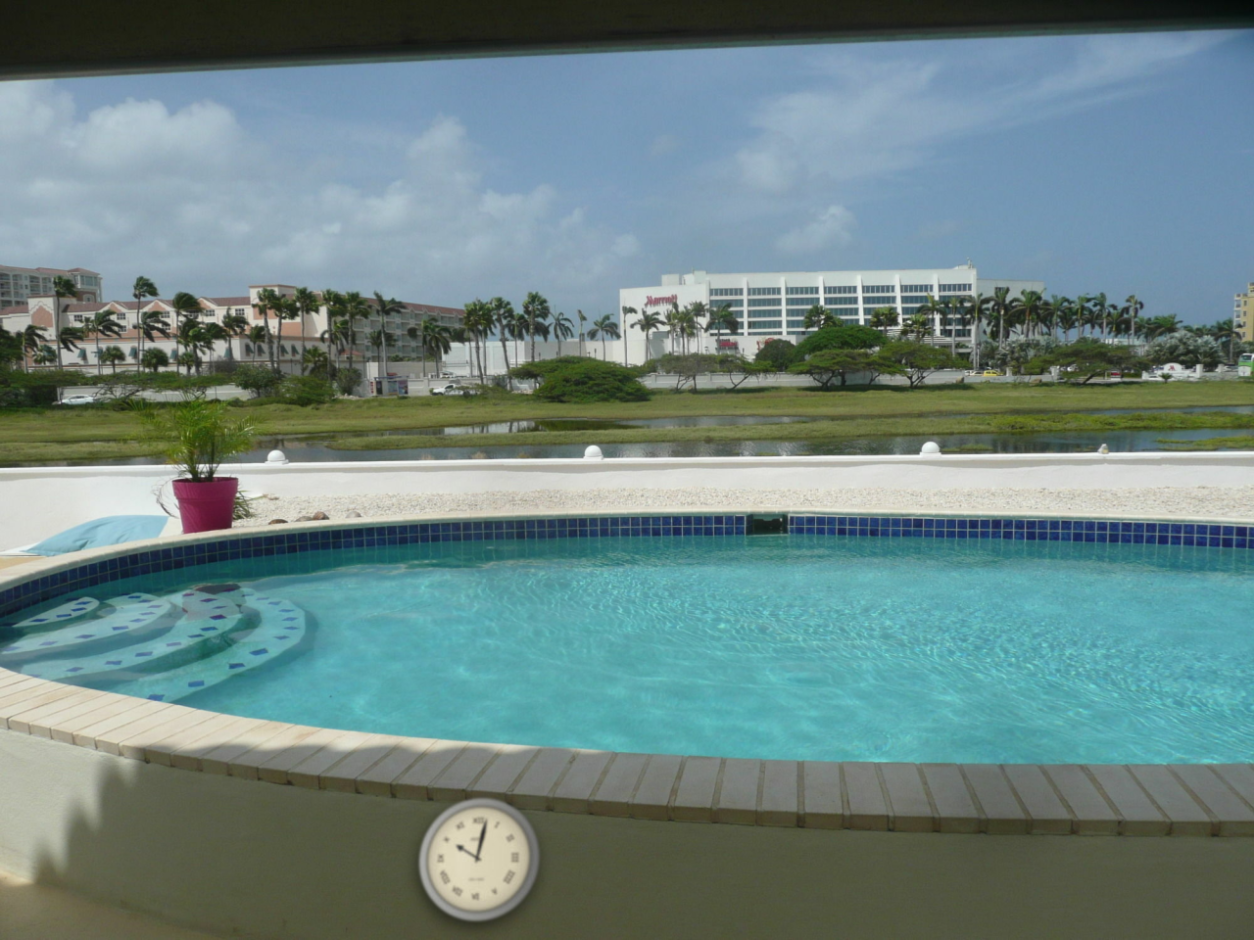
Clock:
{"hour": 10, "minute": 2}
